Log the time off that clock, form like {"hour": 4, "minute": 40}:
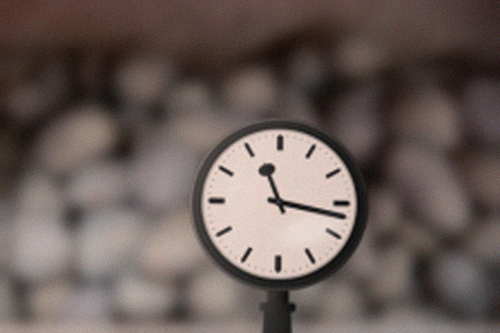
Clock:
{"hour": 11, "minute": 17}
